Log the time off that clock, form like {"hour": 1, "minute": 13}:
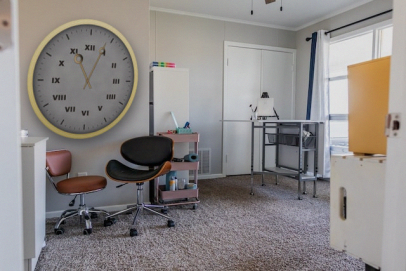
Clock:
{"hour": 11, "minute": 4}
